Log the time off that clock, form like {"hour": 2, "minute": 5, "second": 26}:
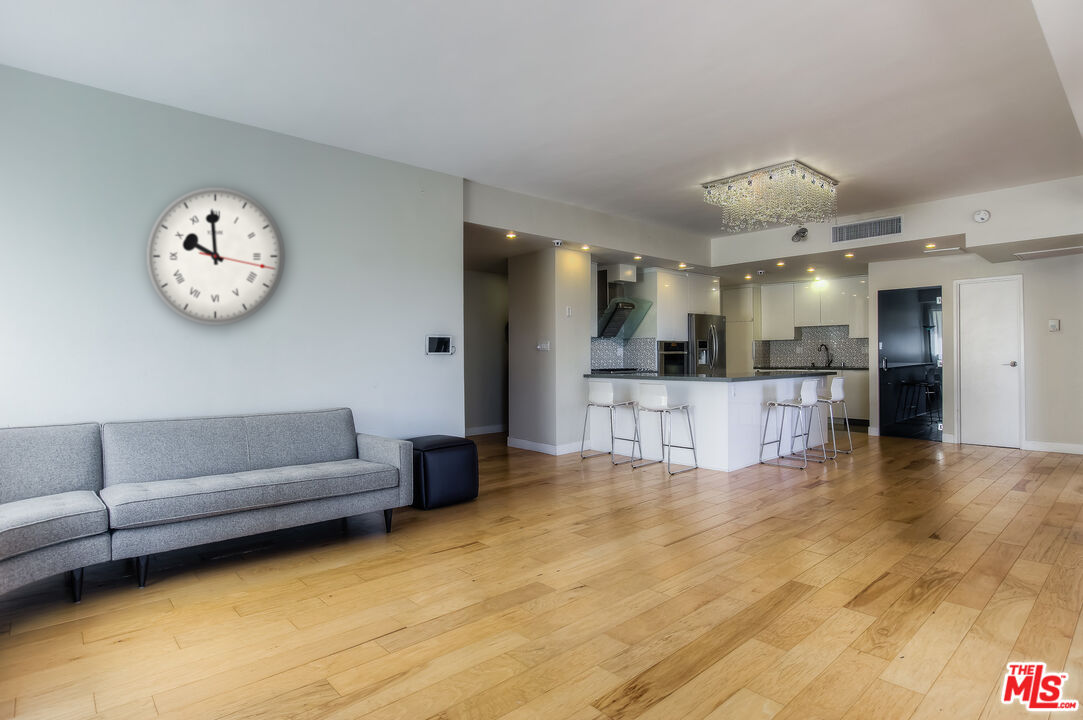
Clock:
{"hour": 9, "minute": 59, "second": 17}
